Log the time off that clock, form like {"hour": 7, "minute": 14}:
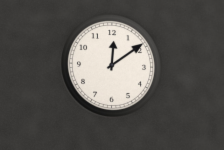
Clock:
{"hour": 12, "minute": 9}
